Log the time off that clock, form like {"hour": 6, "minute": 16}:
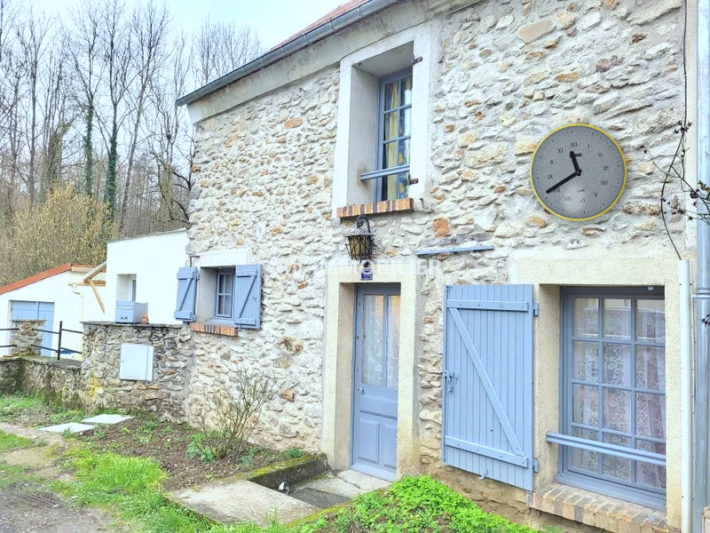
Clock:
{"hour": 11, "minute": 41}
